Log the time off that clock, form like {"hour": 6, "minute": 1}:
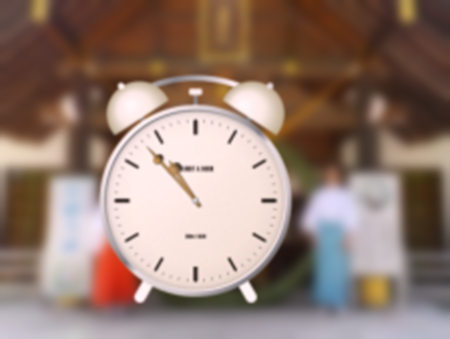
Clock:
{"hour": 10, "minute": 53}
